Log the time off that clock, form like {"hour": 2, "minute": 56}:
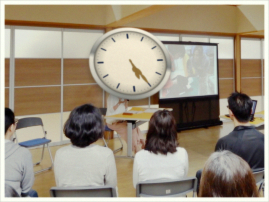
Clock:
{"hour": 5, "minute": 25}
